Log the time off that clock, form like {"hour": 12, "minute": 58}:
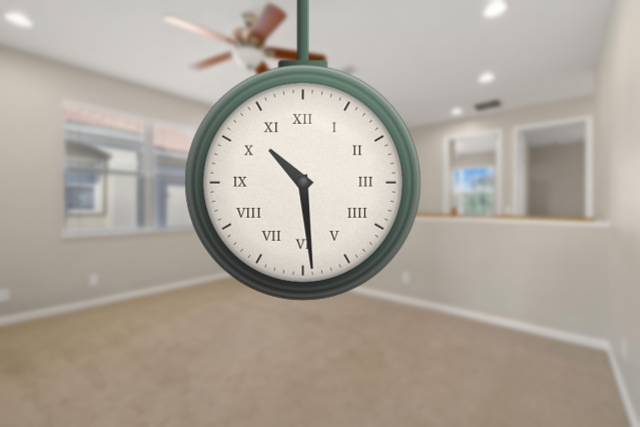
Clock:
{"hour": 10, "minute": 29}
